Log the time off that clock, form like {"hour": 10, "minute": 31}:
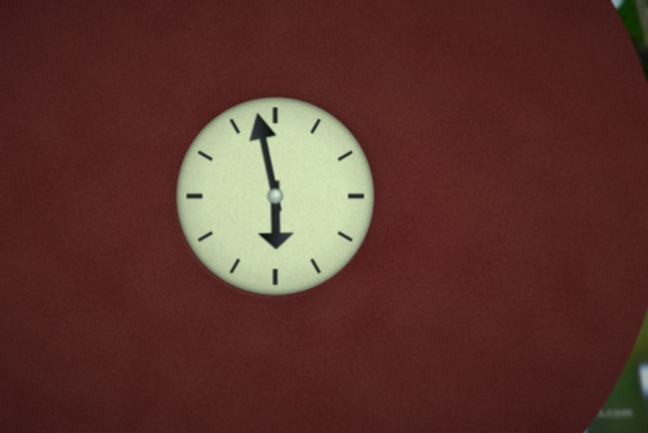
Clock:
{"hour": 5, "minute": 58}
